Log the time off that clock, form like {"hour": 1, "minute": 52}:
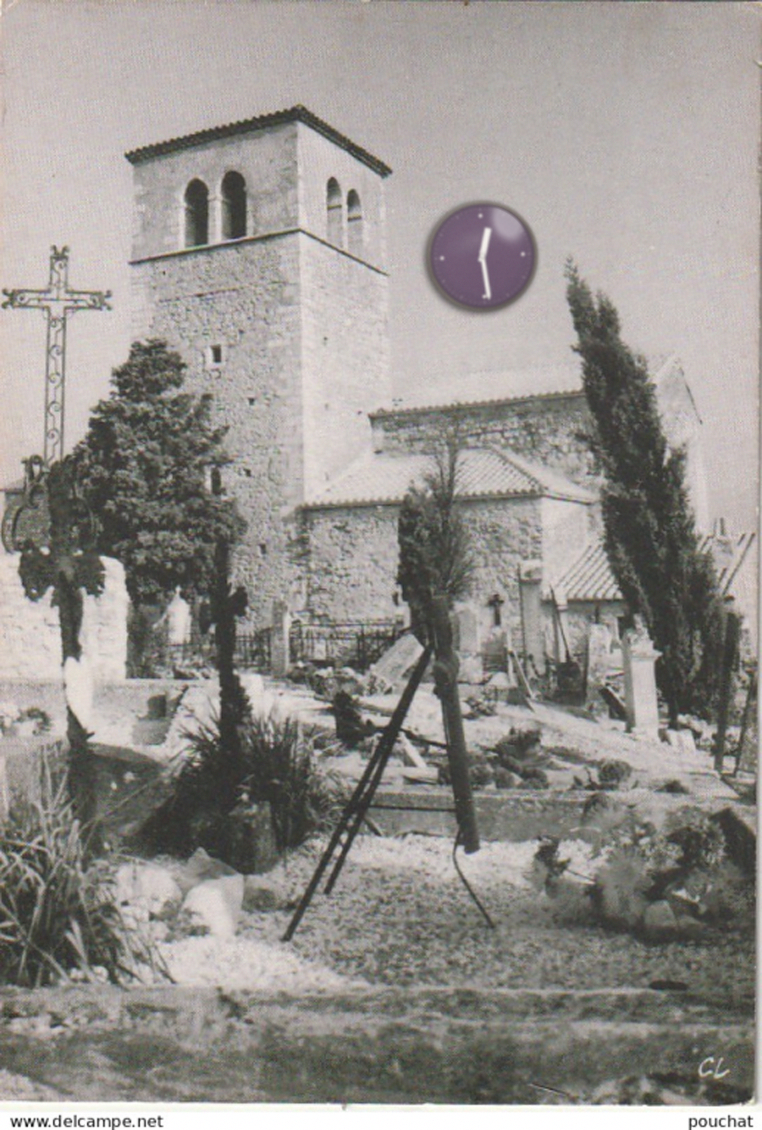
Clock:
{"hour": 12, "minute": 29}
